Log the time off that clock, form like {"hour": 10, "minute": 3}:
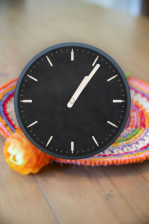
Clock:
{"hour": 1, "minute": 6}
